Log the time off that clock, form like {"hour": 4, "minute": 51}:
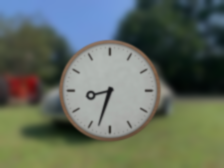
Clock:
{"hour": 8, "minute": 33}
